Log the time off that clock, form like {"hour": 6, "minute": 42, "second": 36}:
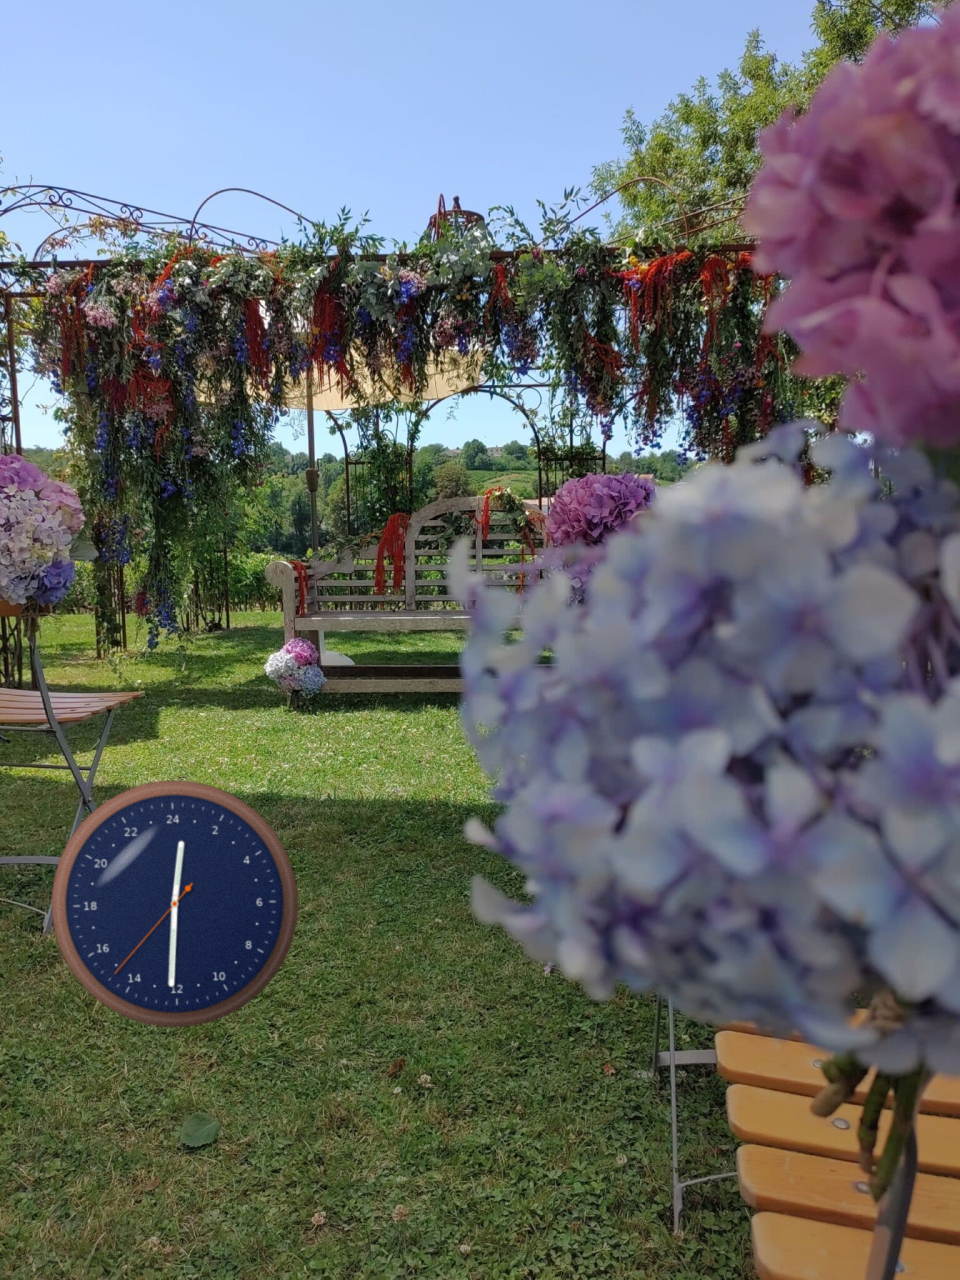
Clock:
{"hour": 0, "minute": 30, "second": 37}
